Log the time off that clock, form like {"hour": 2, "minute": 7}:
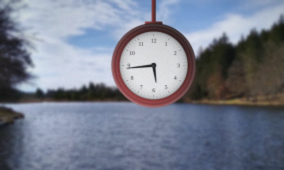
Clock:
{"hour": 5, "minute": 44}
